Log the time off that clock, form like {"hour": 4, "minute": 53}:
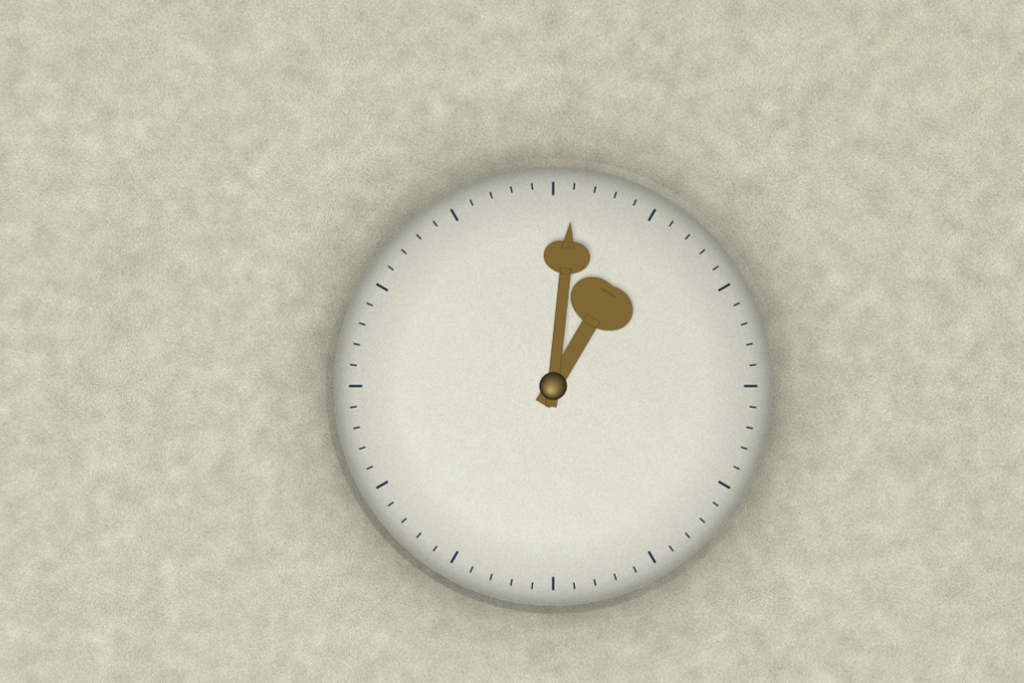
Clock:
{"hour": 1, "minute": 1}
